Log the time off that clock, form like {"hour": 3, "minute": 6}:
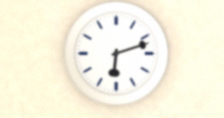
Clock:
{"hour": 6, "minute": 12}
